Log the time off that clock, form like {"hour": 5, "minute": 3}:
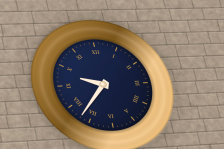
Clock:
{"hour": 9, "minute": 37}
